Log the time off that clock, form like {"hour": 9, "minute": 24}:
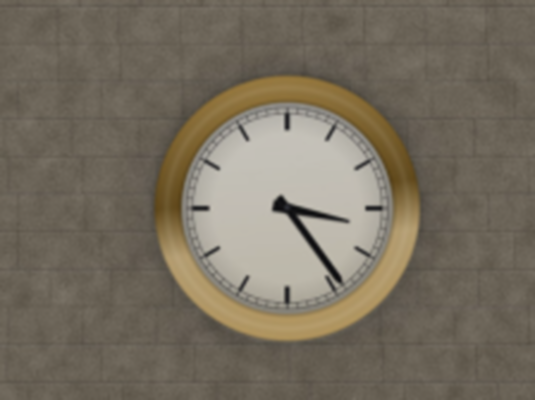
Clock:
{"hour": 3, "minute": 24}
